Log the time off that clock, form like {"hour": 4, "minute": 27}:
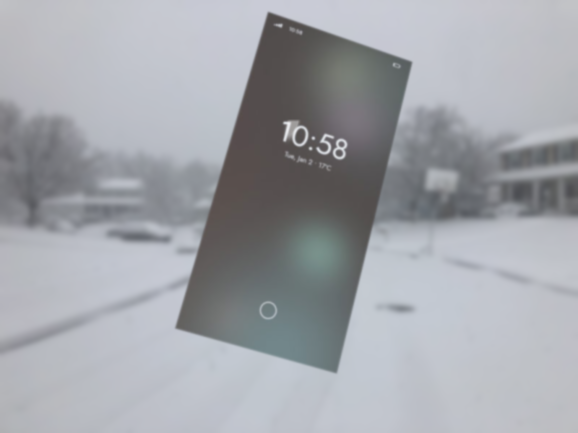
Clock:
{"hour": 10, "minute": 58}
